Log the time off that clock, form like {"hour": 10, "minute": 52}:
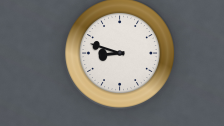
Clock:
{"hour": 8, "minute": 48}
